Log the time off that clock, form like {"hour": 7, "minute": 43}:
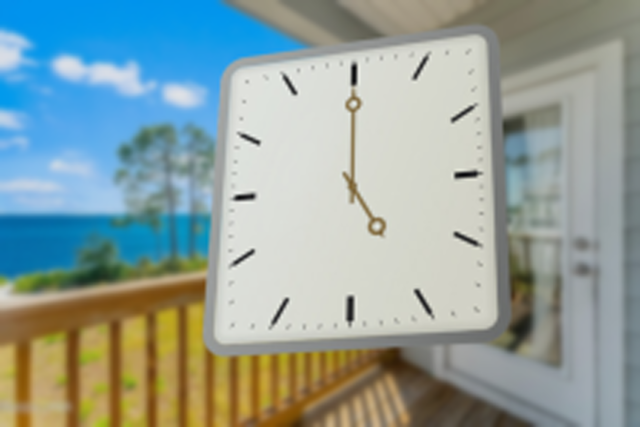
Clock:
{"hour": 5, "minute": 0}
